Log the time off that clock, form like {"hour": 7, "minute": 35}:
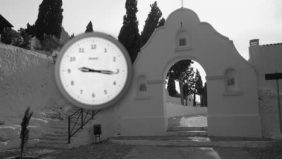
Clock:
{"hour": 9, "minute": 16}
